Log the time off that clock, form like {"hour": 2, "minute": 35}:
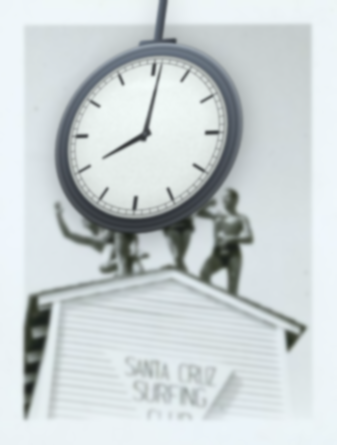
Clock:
{"hour": 8, "minute": 1}
